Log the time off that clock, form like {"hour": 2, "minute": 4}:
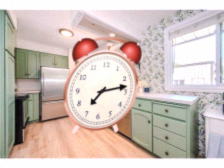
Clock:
{"hour": 7, "minute": 13}
